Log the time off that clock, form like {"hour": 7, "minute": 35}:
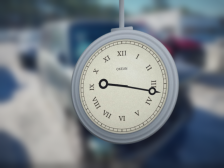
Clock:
{"hour": 9, "minute": 17}
